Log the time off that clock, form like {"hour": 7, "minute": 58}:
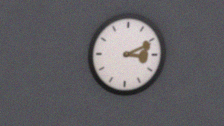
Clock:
{"hour": 3, "minute": 11}
